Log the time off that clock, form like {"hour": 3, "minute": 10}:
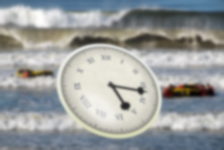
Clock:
{"hour": 5, "minute": 17}
